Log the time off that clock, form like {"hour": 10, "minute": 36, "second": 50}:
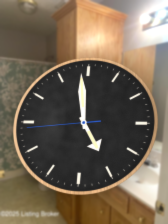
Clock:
{"hour": 4, "minute": 58, "second": 44}
